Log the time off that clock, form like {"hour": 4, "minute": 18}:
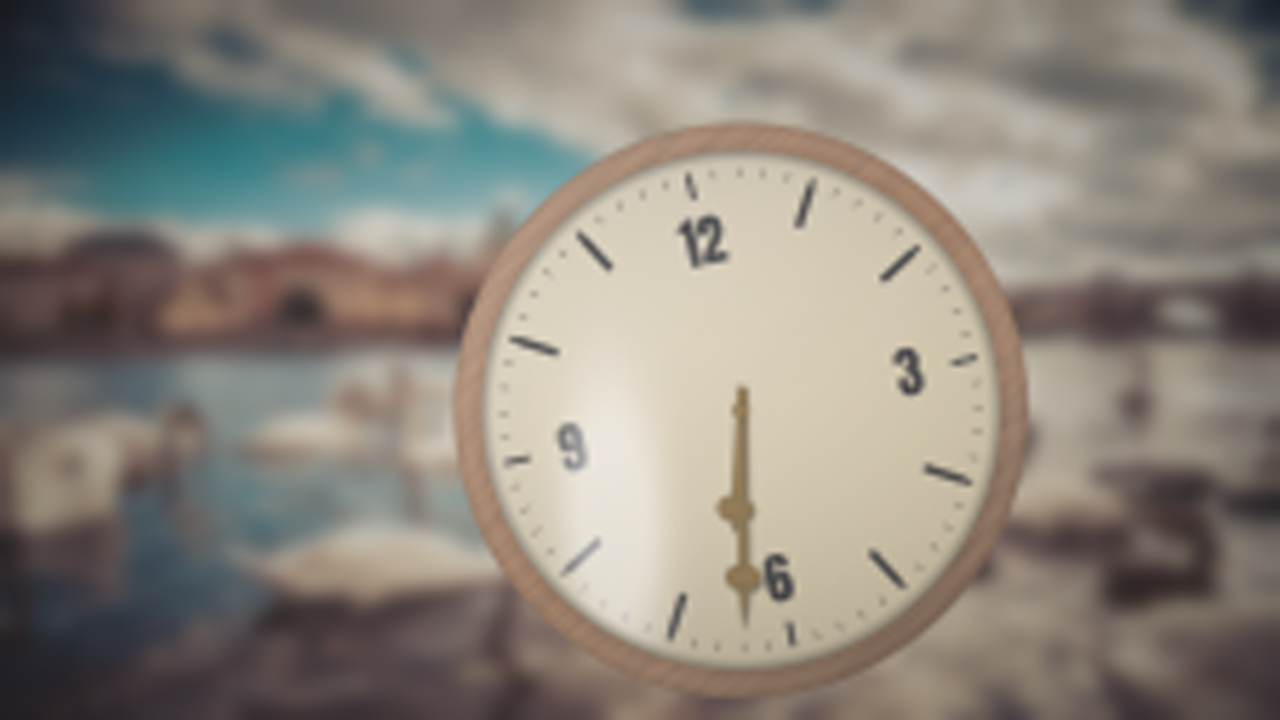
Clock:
{"hour": 6, "minute": 32}
